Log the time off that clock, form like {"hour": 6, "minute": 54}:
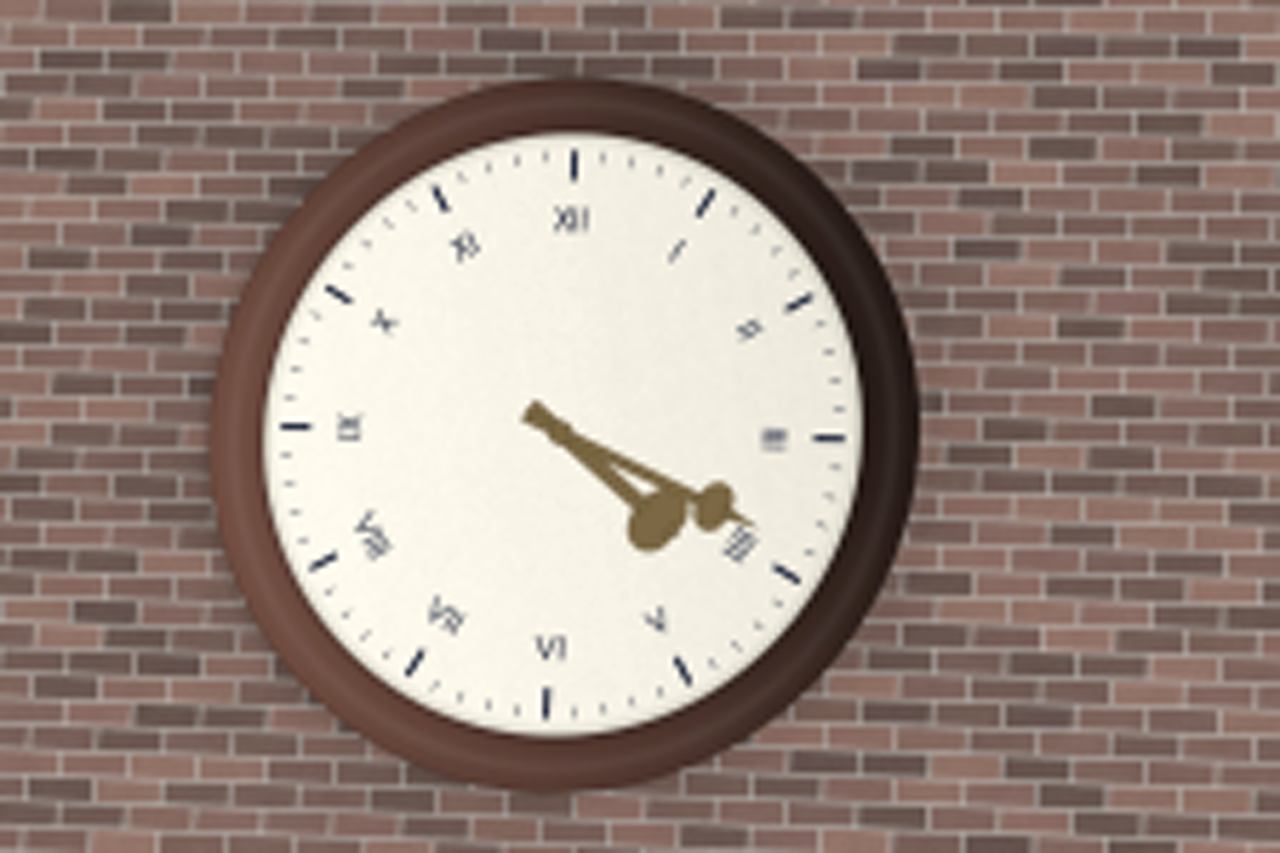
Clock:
{"hour": 4, "minute": 19}
